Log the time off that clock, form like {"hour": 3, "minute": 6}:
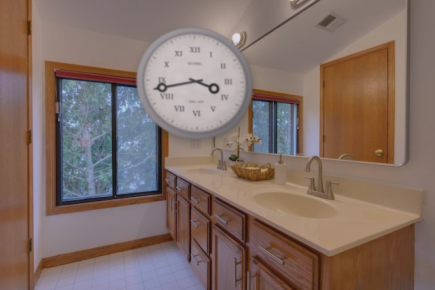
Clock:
{"hour": 3, "minute": 43}
